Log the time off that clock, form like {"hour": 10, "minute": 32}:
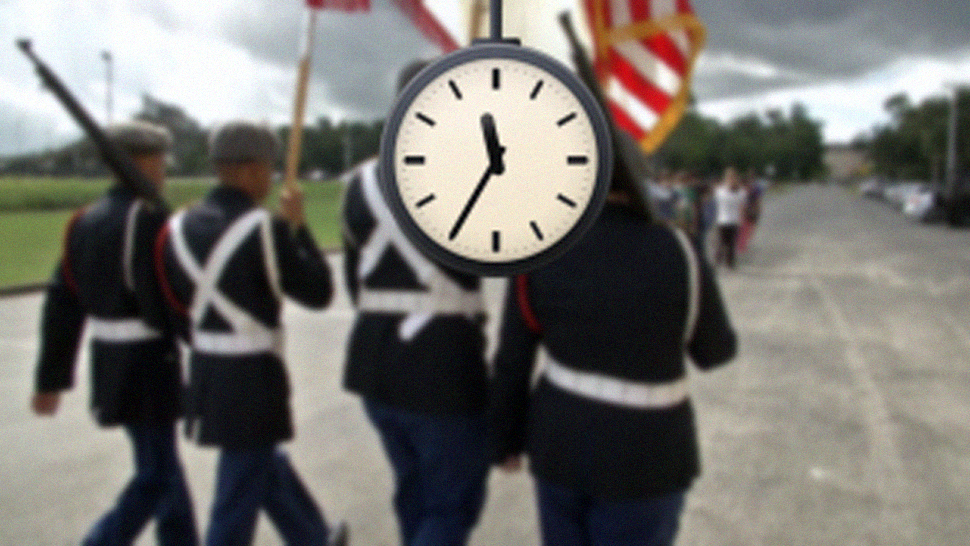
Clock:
{"hour": 11, "minute": 35}
